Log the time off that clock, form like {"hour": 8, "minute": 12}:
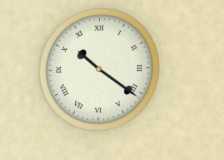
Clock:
{"hour": 10, "minute": 21}
